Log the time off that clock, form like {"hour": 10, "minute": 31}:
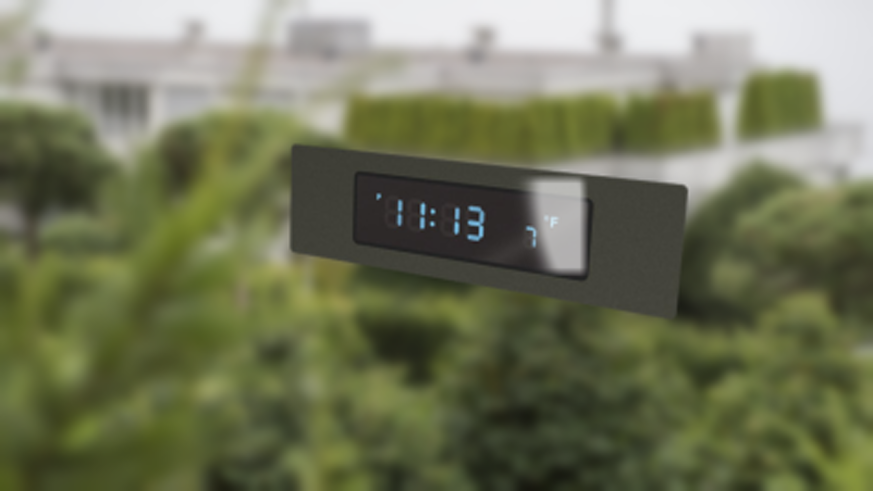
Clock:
{"hour": 11, "minute": 13}
